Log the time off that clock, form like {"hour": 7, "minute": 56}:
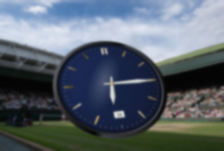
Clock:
{"hour": 6, "minute": 15}
